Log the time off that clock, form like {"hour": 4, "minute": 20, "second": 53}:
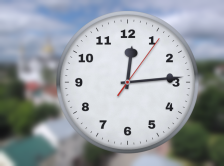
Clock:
{"hour": 12, "minute": 14, "second": 6}
